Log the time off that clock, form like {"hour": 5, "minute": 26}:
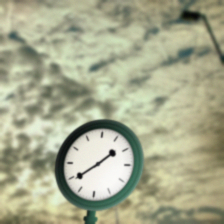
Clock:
{"hour": 1, "minute": 39}
